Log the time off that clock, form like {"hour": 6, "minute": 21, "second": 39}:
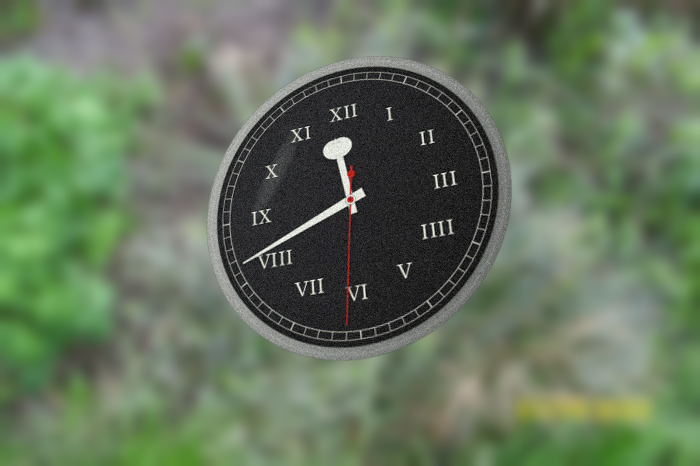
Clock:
{"hour": 11, "minute": 41, "second": 31}
